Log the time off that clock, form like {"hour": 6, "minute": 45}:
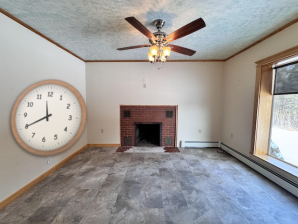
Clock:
{"hour": 11, "minute": 40}
